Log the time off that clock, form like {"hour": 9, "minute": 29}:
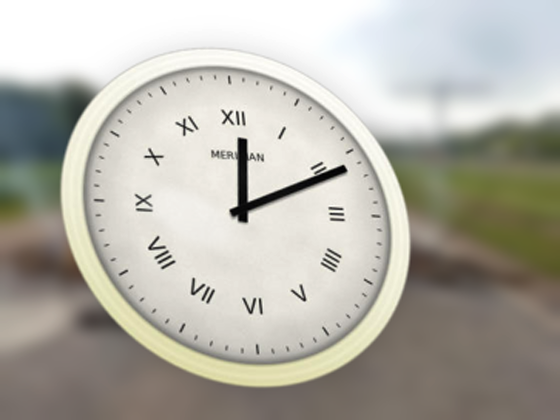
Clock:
{"hour": 12, "minute": 11}
